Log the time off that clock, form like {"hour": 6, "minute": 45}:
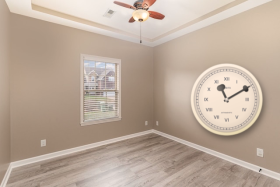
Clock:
{"hour": 11, "minute": 10}
